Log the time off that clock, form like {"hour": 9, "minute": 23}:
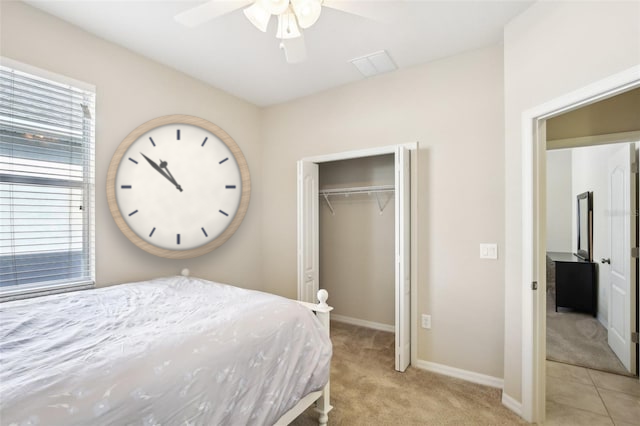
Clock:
{"hour": 10, "minute": 52}
